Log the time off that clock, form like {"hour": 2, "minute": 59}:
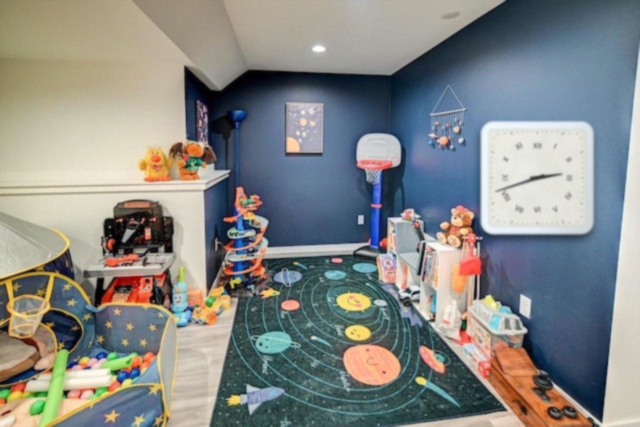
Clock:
{"hour": 2, "minute": 42}
